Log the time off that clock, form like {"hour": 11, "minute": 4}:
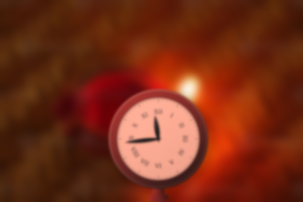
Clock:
{"hour": 11, "minute": 44}
